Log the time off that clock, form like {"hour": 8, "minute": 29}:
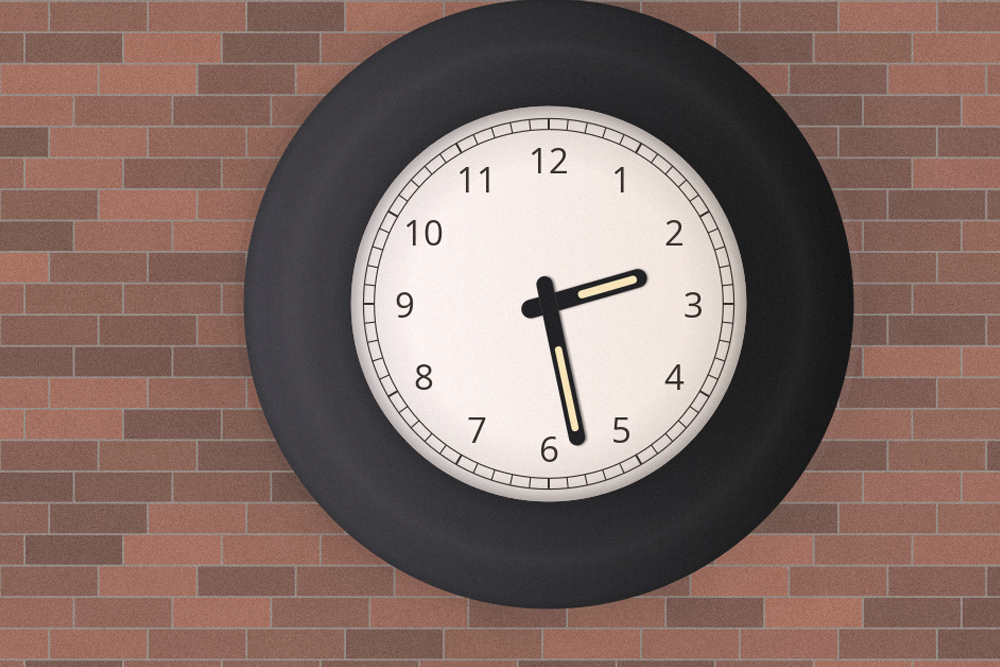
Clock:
{"hour": 2, "minute": 28}
